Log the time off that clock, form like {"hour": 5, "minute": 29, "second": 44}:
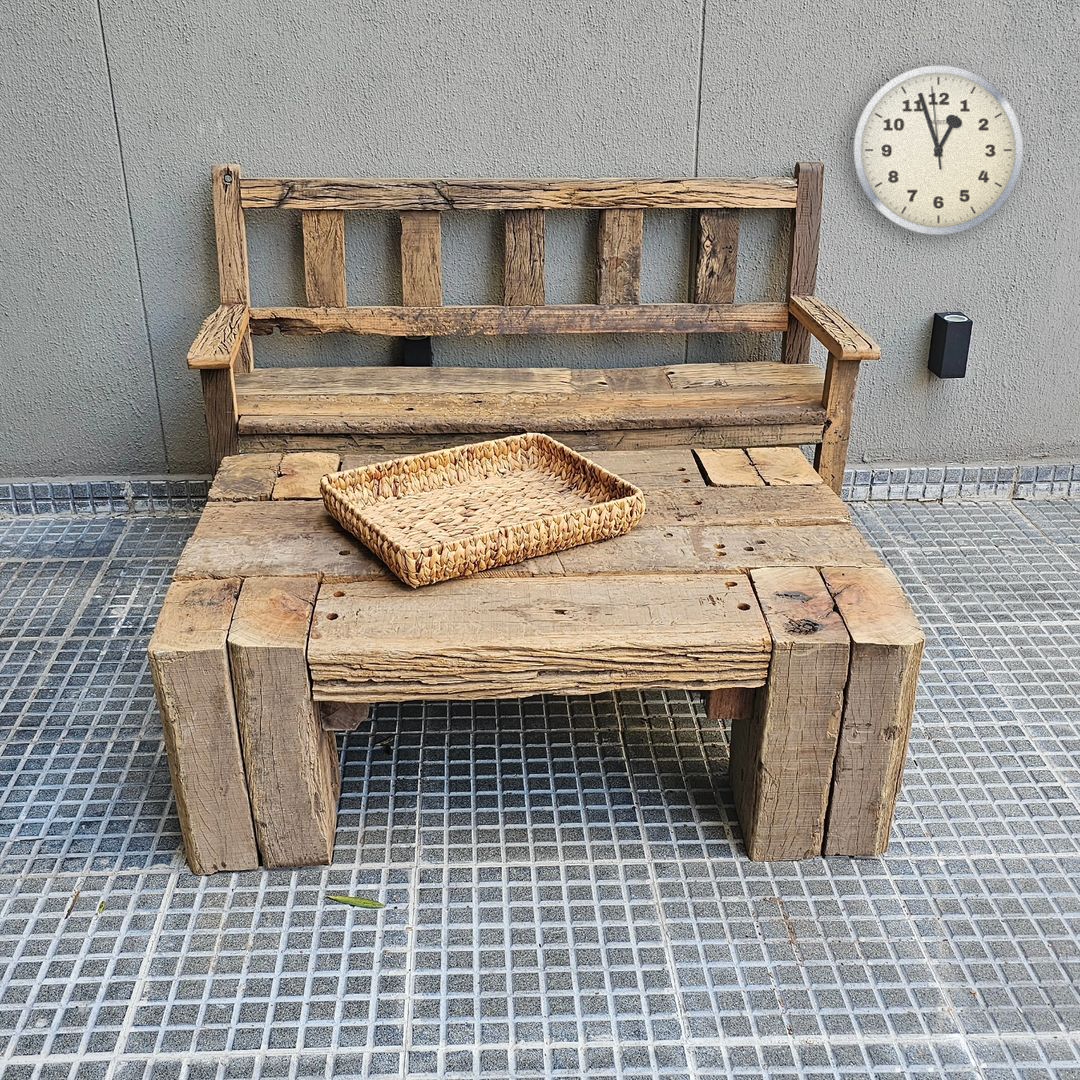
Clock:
{"hour": 12, "minute": 56, "second": 59}
